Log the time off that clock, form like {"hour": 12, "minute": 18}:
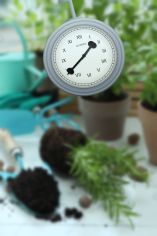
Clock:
{"hour": 1, "minute": 39}
